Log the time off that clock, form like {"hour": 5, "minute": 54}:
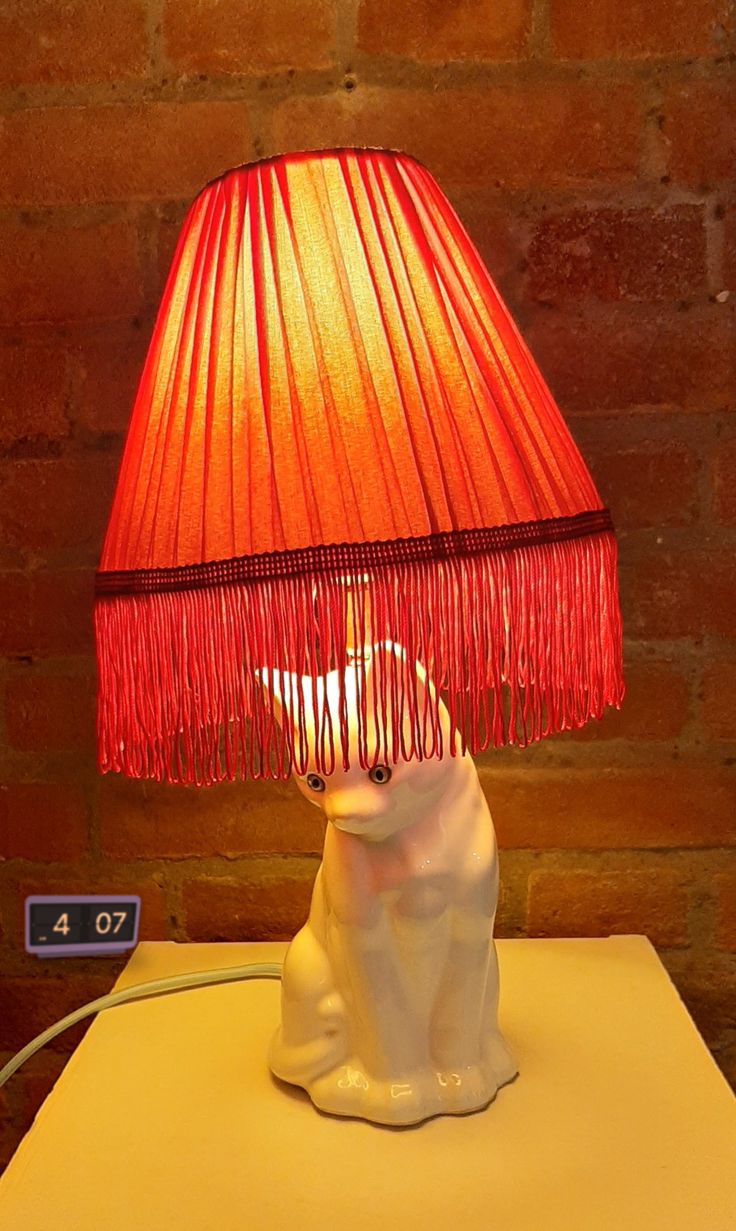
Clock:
{"hour": 4, "minute": 7}
